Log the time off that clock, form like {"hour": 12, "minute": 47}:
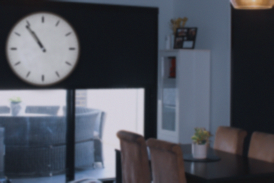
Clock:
{"hour": 10, "minute": 54}
